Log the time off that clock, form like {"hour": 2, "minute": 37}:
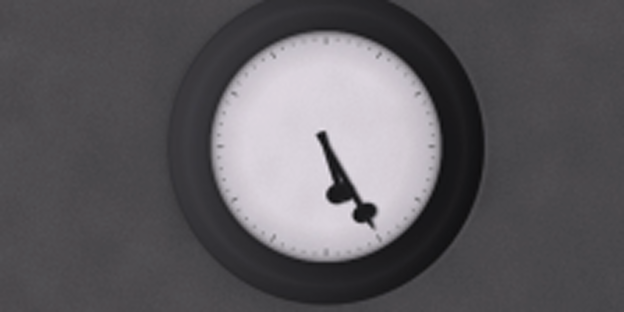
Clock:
{"hour": 5, "minute": 25}
